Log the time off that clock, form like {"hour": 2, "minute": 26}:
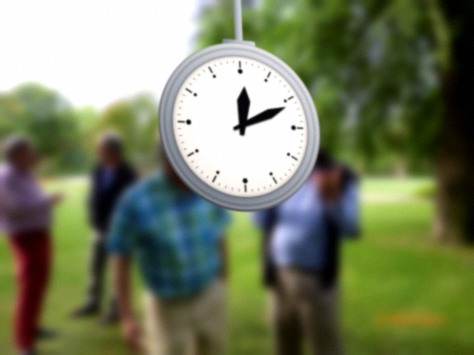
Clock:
{"hour": 12, "minute": 11}
